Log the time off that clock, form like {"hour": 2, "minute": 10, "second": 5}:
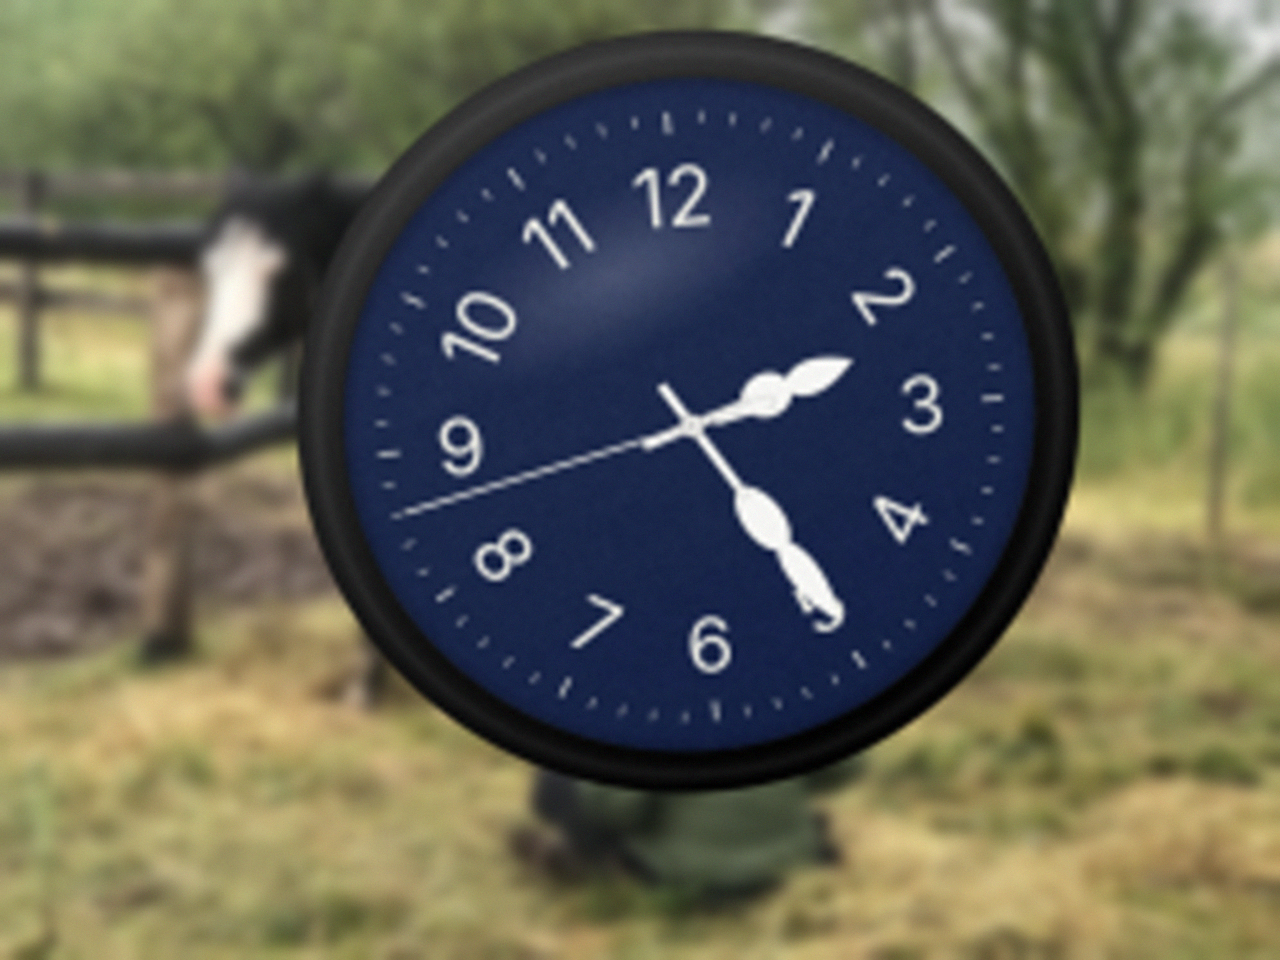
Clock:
{"hour": 2, "minute": 24, "second": 43}
